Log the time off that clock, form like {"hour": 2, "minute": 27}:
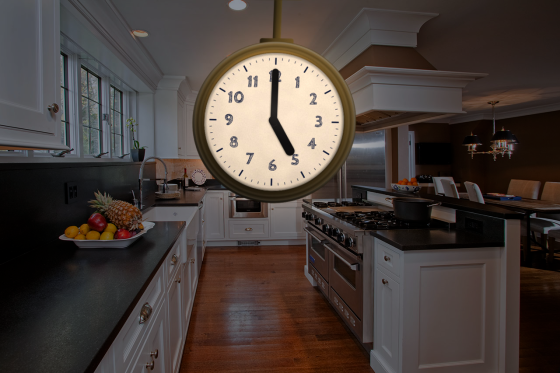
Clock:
{"hour": 5, "minute": 0}
